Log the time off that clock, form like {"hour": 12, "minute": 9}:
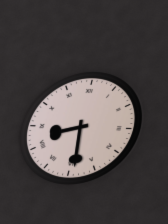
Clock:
{"hour": 8, "minute": 29}
